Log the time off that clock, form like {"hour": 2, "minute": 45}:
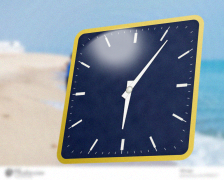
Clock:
{"hour": 6, "minute": 6}
